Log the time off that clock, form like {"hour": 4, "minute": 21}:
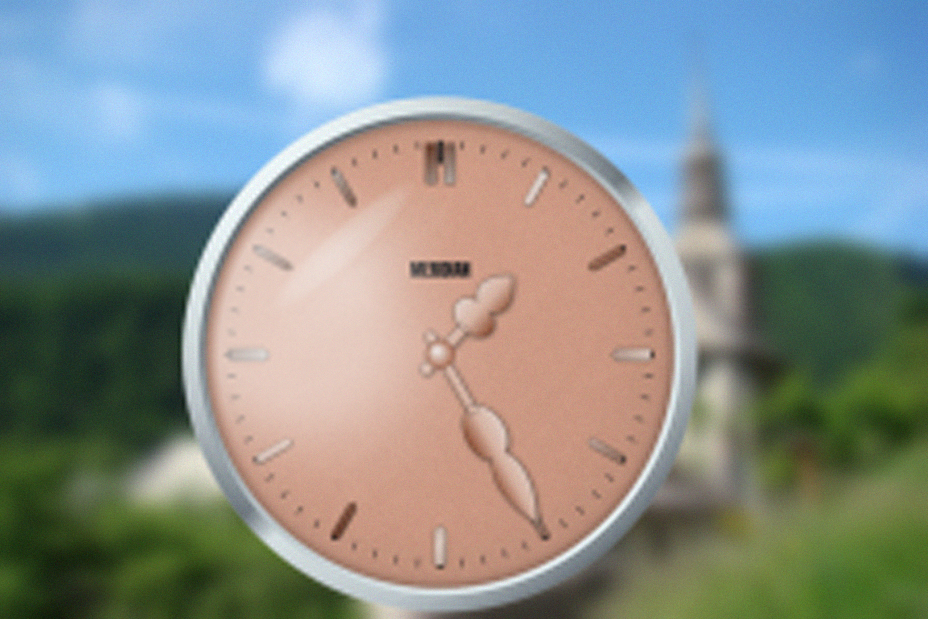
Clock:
{"hour": 1, "minute": 25}
